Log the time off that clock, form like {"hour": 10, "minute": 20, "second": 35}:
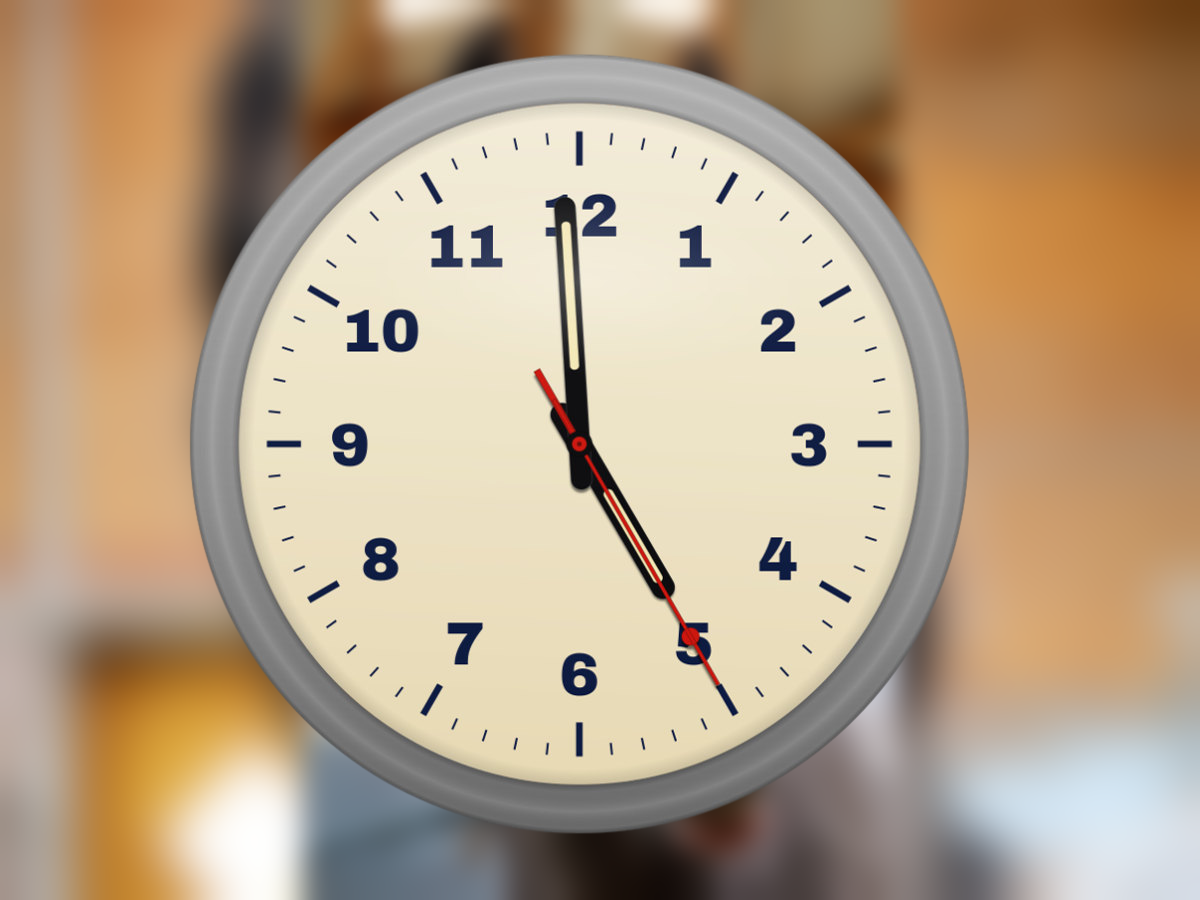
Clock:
{"hour": 4, "minute": 59, "second": 25}
